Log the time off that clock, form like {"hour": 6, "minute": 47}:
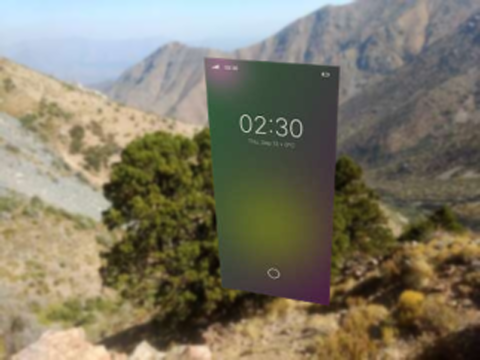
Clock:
{"hour": 2, "minute": 30}
